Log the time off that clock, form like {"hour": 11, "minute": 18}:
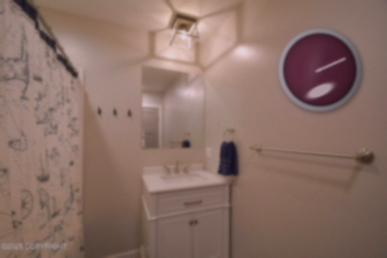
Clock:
{"hour": 2, "minute": 11}
